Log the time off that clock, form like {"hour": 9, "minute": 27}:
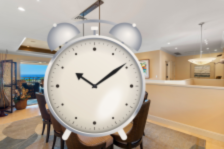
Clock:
{"hour": 10, "minute": 9}
